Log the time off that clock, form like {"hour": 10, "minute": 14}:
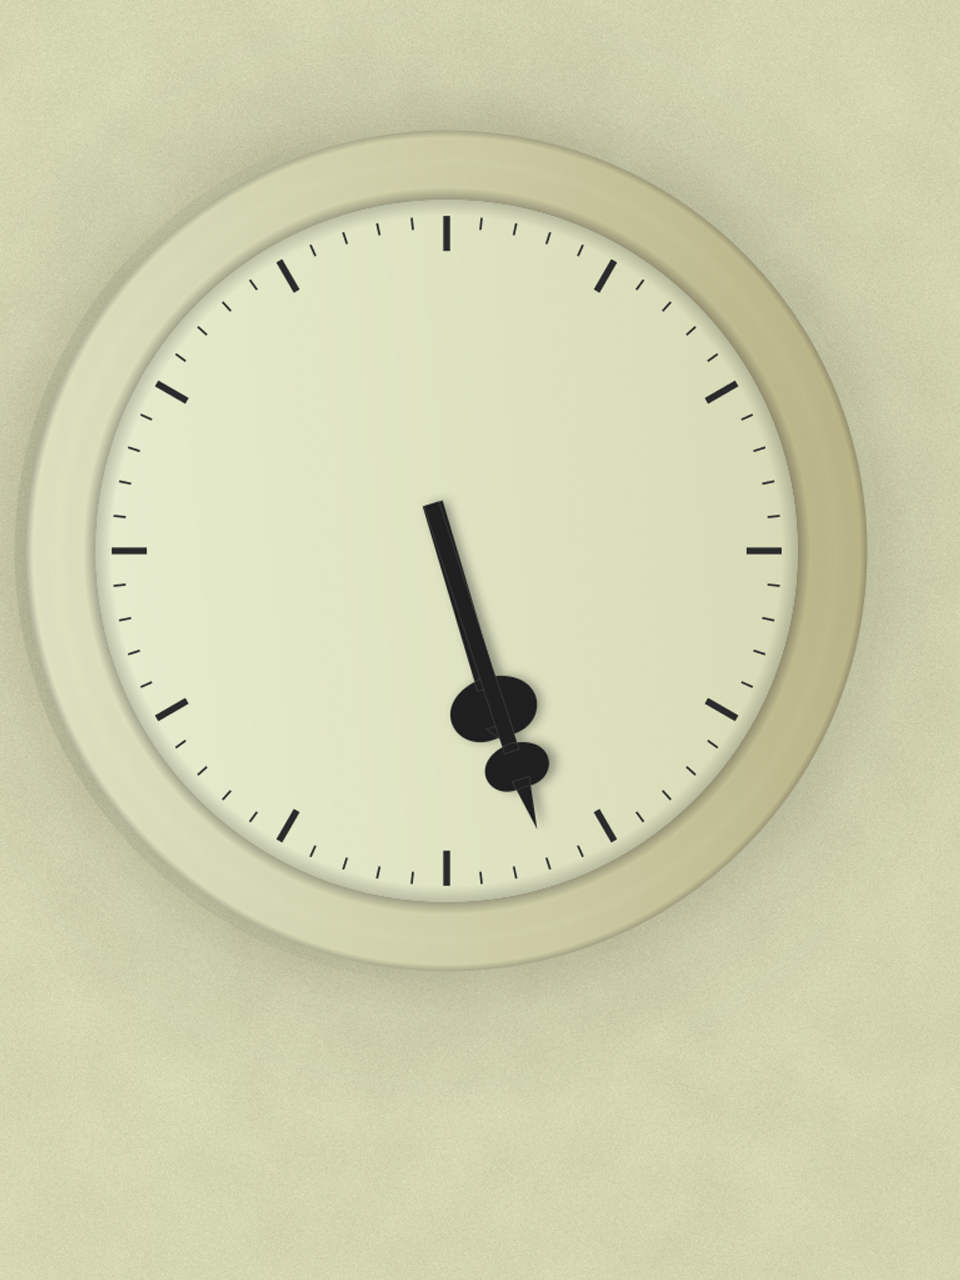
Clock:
{"hour": 5, "minute": 27}
